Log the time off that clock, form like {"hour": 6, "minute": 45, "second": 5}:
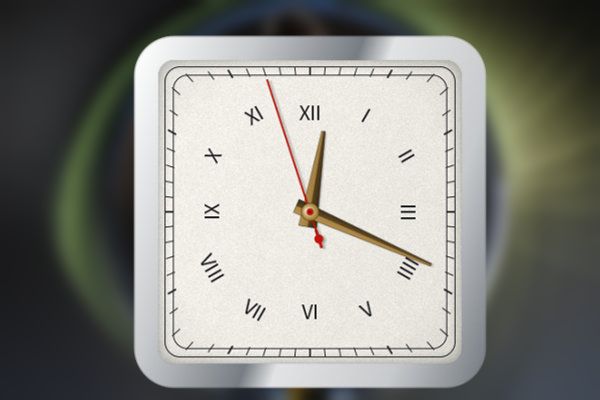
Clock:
{"hour": 12, "minute": 18, "second": 57}
